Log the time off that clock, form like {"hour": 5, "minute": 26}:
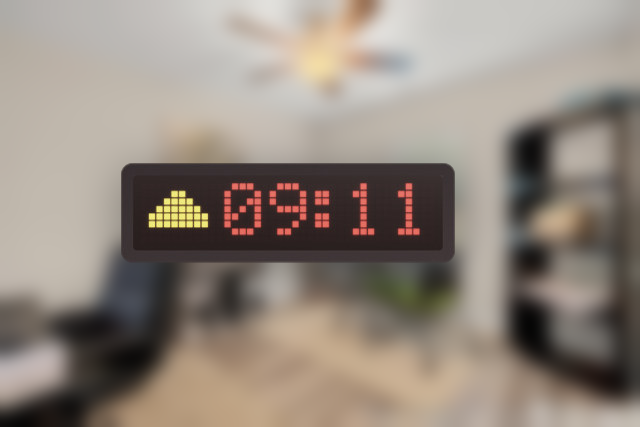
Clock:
{"hour": 9, "minute": 11}
